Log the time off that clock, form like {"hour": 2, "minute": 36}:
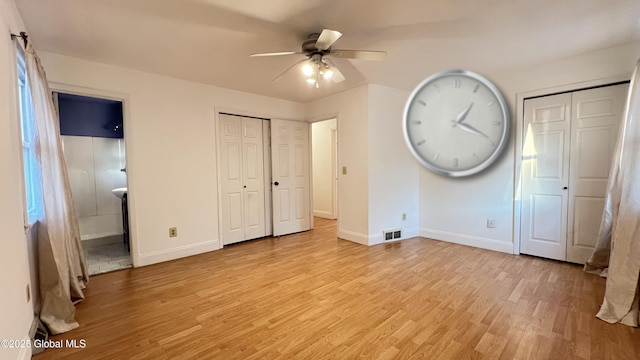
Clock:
{"hour": 1, "minute": 19}
